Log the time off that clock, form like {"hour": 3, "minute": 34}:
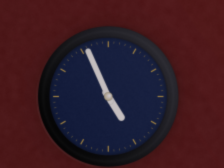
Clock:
{"hour": 4, "minute": 56}
